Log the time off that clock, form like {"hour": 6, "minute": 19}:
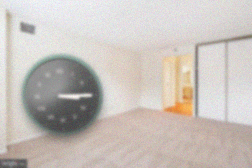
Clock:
{"hour": 3, "minute": 15}
